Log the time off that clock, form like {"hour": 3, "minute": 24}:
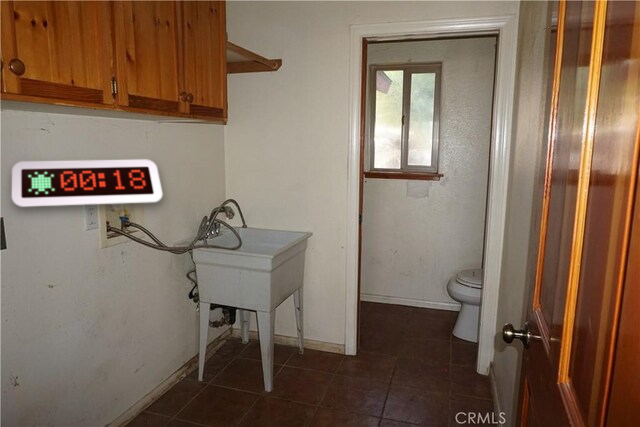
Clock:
{"hour": 0, "minute": 18}
